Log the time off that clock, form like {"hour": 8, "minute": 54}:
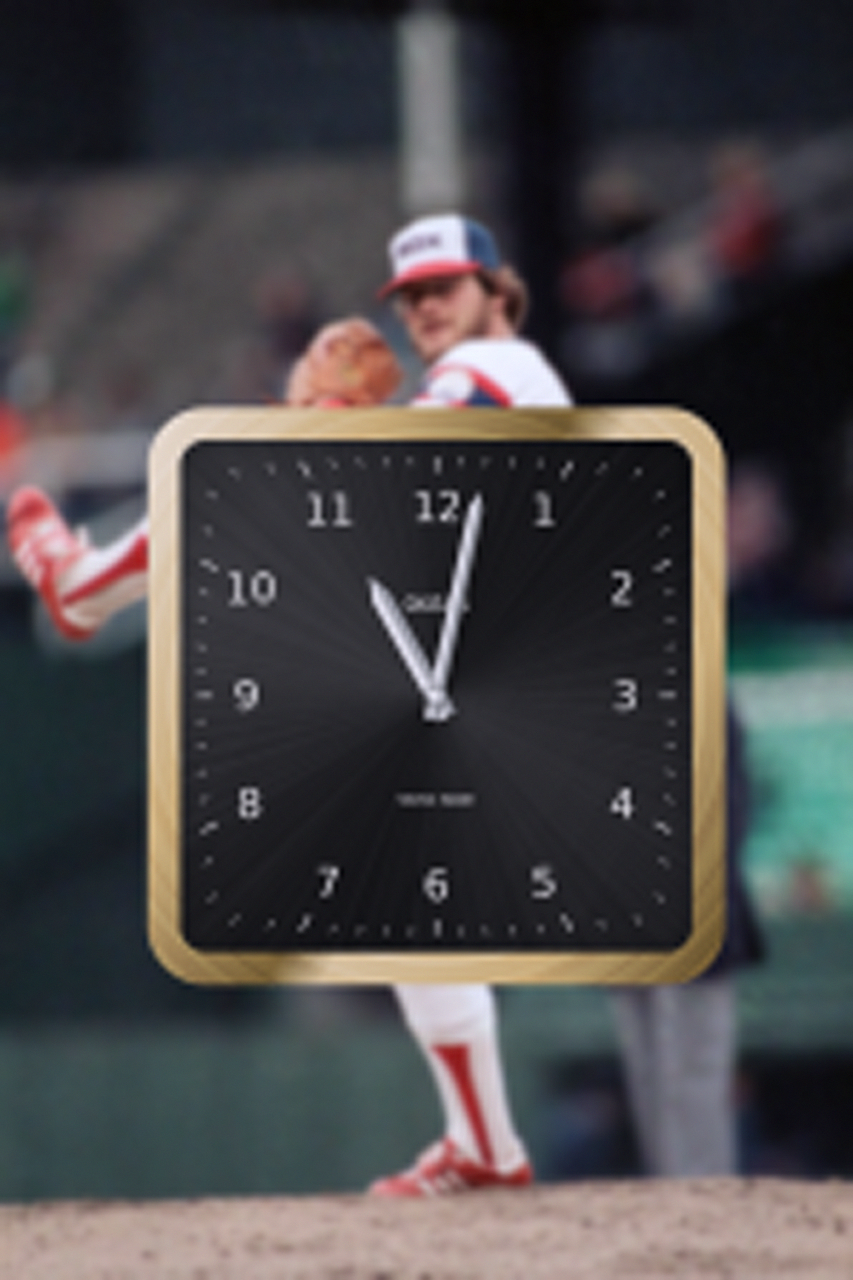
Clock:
{"hour": 11, "minute": 2}
